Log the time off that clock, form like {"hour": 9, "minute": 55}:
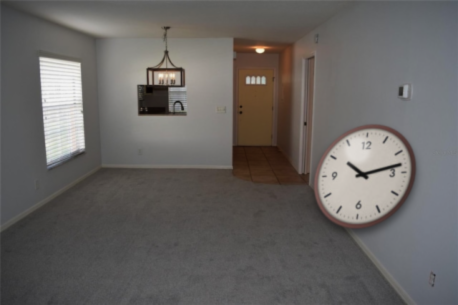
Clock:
{"hour": 10, "minute": 13}
